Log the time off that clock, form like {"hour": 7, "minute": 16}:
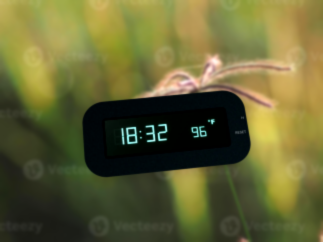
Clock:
{"hour": 18, "minute": 32}
